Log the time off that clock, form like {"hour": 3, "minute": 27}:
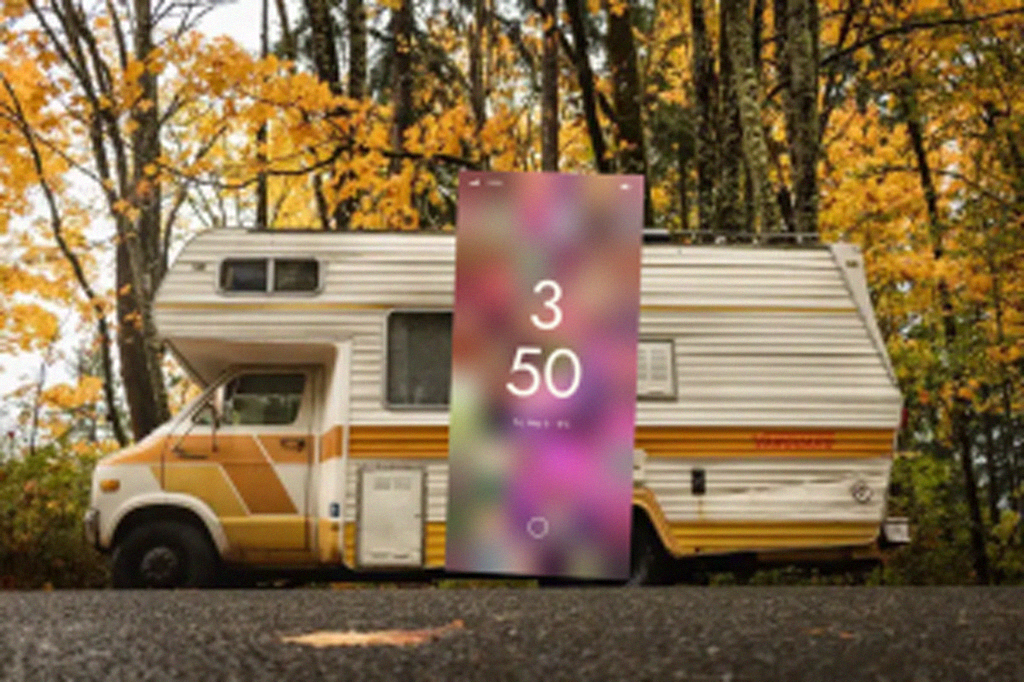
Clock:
{"hour": 3, "minute": 50}
